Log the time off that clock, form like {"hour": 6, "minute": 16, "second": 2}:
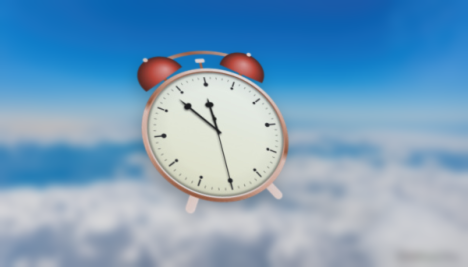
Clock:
{"hour": 11, "minute": 53, "second": 30}
